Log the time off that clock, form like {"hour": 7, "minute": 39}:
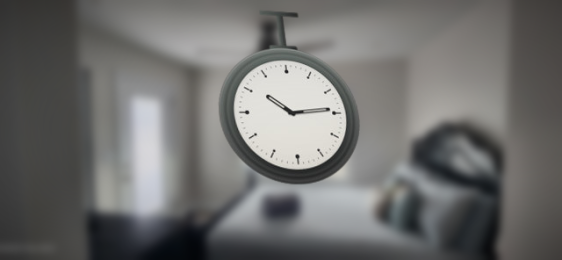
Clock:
{"hour": 10, "minute": 14}
